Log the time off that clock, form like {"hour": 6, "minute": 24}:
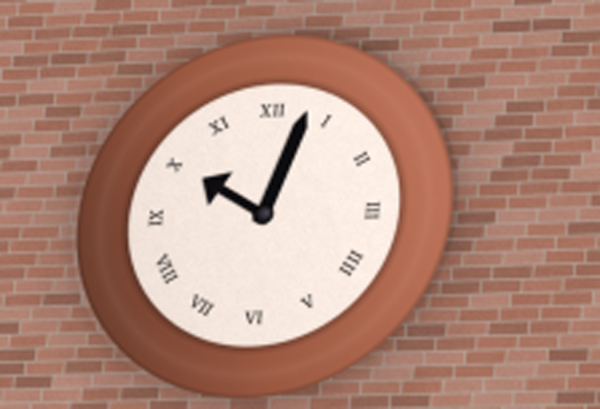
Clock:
{"hour": 10, "minute": 3}
